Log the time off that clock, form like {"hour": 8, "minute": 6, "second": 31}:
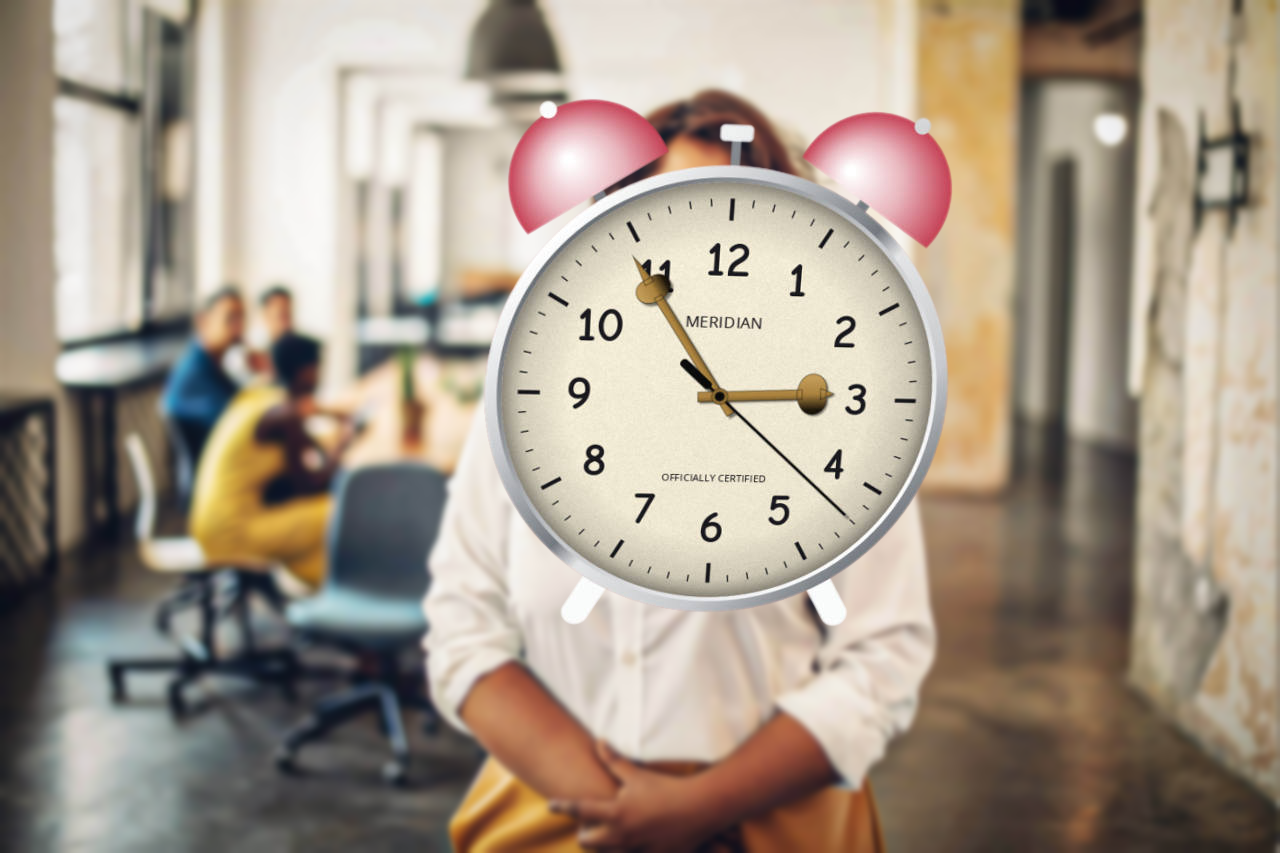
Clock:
{"hour": 2, "minute": 54, "second": 22}
